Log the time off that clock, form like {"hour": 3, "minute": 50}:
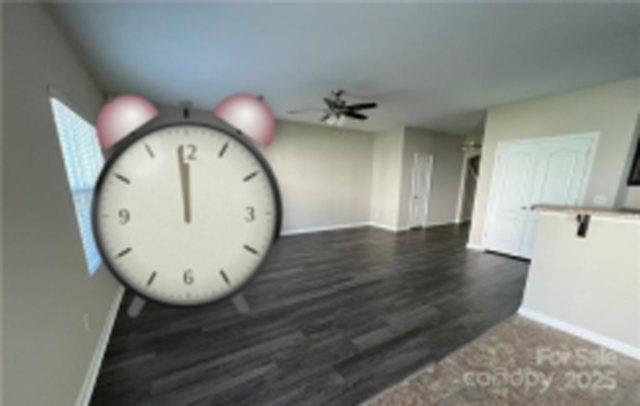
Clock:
{"hour": 11, "minute": 59}
